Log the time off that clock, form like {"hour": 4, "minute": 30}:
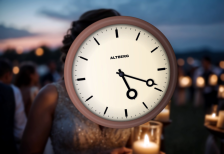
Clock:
{"hour": 5, "minute": 19}
